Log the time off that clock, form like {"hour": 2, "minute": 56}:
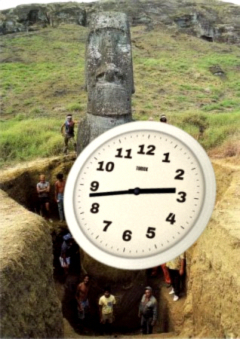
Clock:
{"hour": 2, "minute": 43}
